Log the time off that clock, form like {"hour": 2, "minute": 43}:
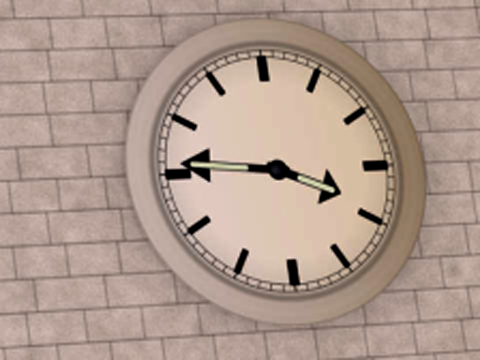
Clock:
{"hour": 3, "minute": 46}
